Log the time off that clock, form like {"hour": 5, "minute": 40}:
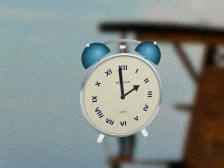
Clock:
{"hour": 1, "minute": 59}
